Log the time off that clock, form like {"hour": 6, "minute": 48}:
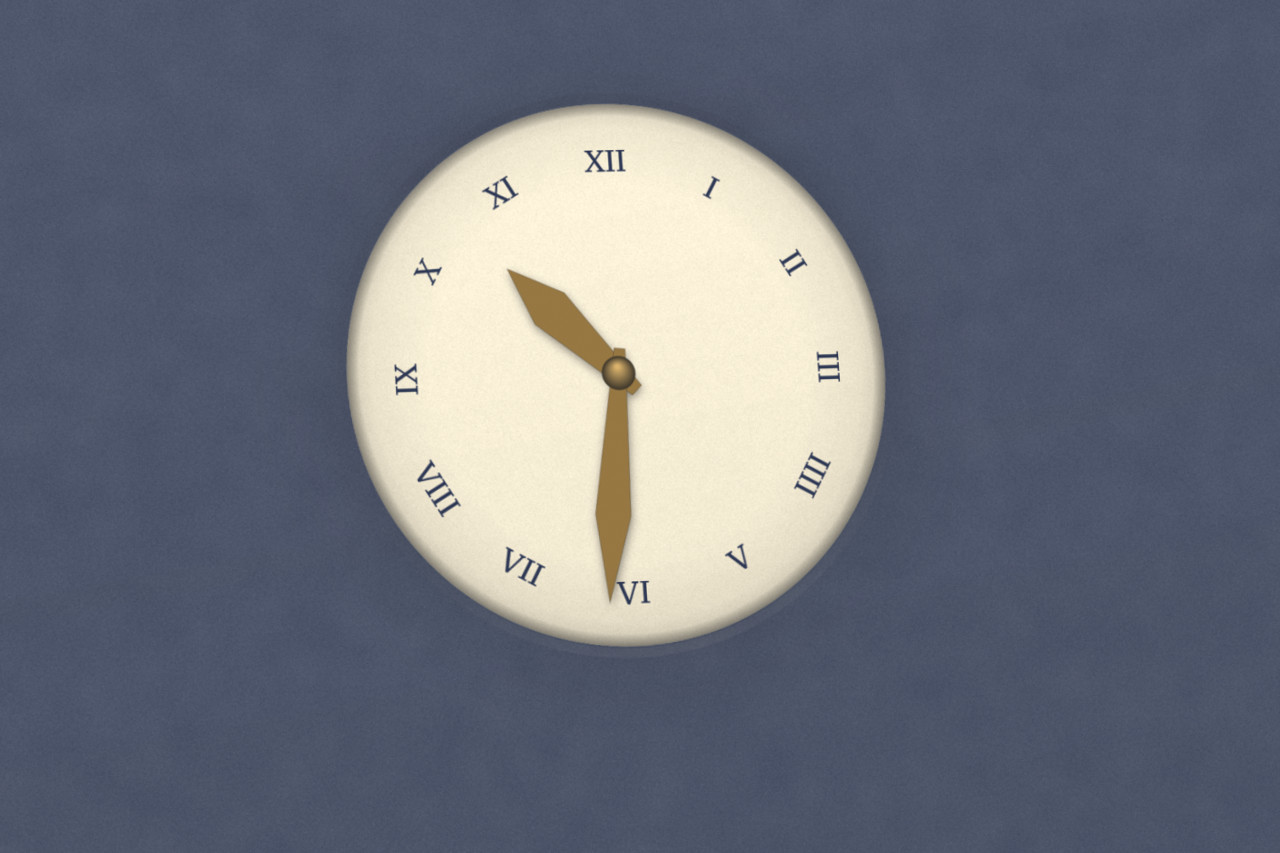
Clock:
{"hour": 10, "minute": 31}
